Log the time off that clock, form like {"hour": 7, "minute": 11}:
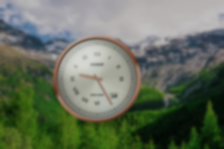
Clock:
{"hour": 9, "minute": 25}
